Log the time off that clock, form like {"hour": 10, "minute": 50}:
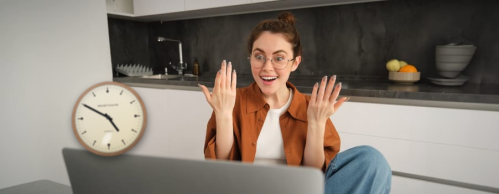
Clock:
{"hour": 4, "minute": 50}
